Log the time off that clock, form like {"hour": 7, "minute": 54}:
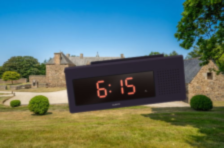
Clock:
{"hour": 6, "minute": 15}
